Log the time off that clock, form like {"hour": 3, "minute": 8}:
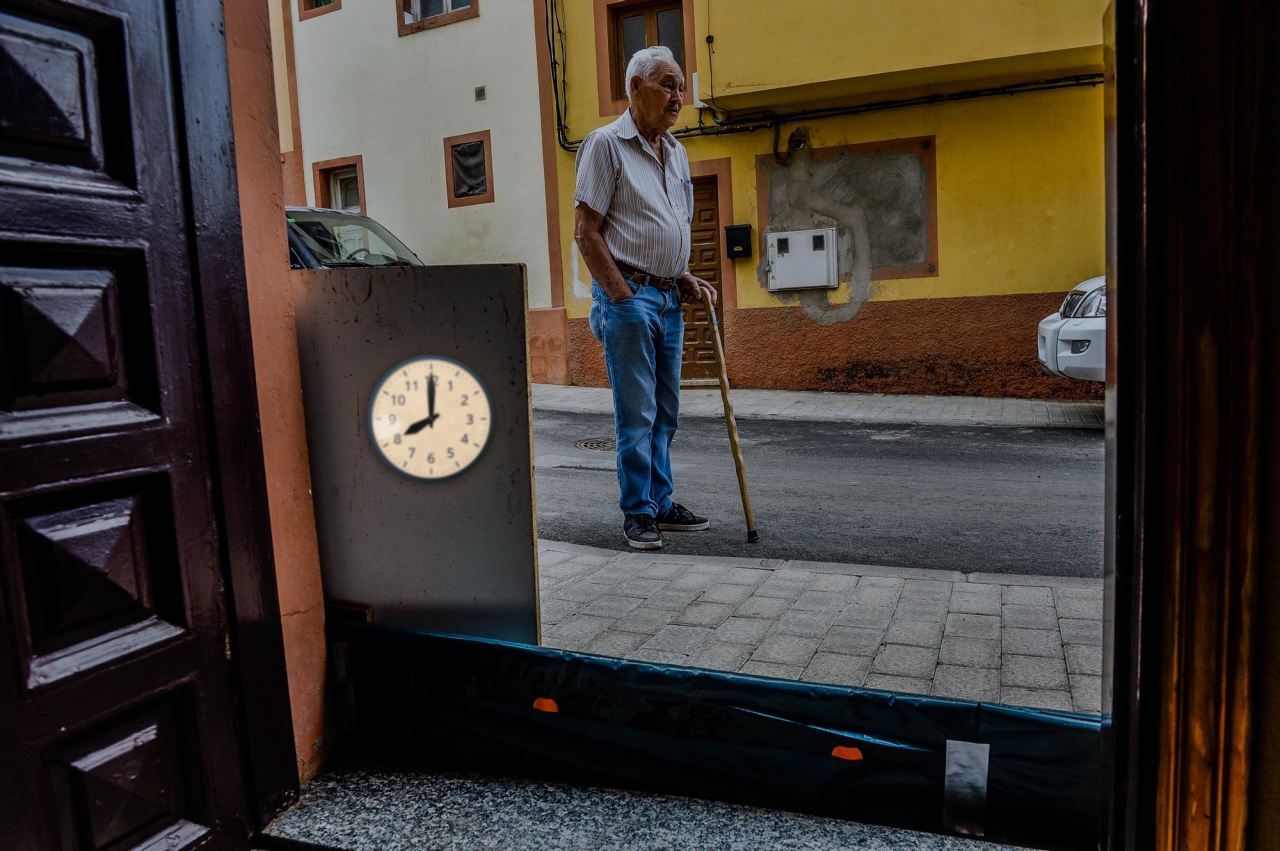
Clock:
{"hour": 8, "minute": 0}
